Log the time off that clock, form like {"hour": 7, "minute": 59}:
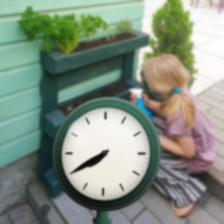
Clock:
{"hour": 7, "minute": 40}
